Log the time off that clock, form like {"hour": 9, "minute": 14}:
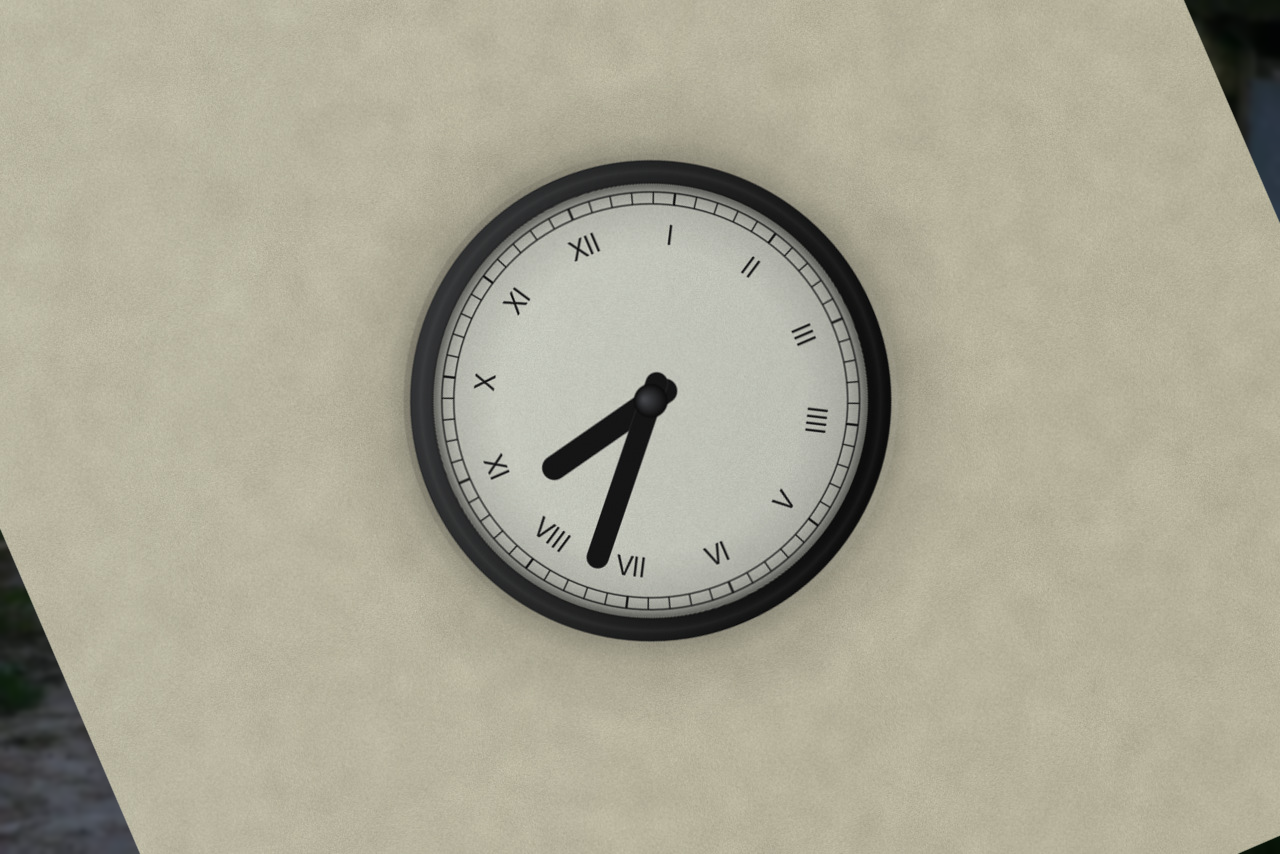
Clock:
{"hour": 8, "minute": 37}
